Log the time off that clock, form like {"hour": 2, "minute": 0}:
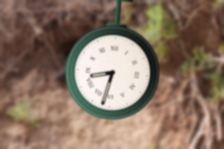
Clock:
{"hour": 8, "minute": 32}
